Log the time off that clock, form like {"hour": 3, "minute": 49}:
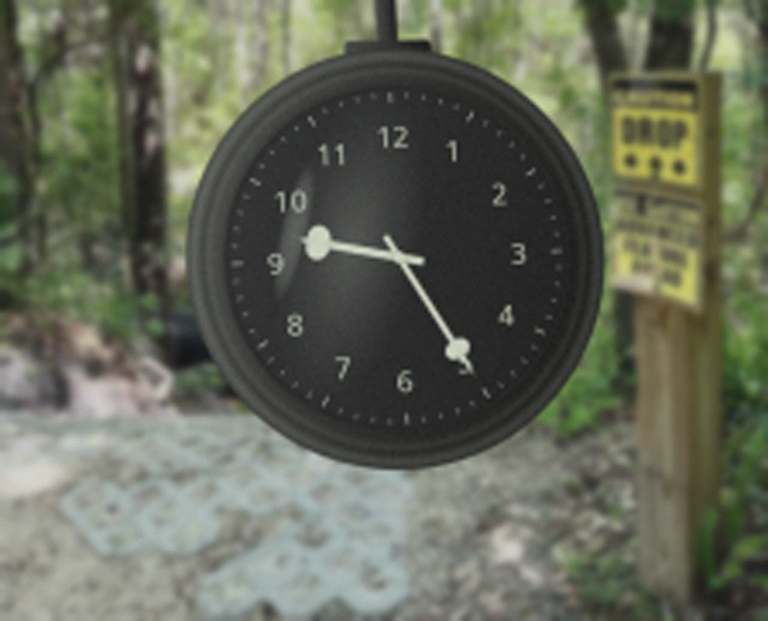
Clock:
{"hour": 9, "minute": 25}
